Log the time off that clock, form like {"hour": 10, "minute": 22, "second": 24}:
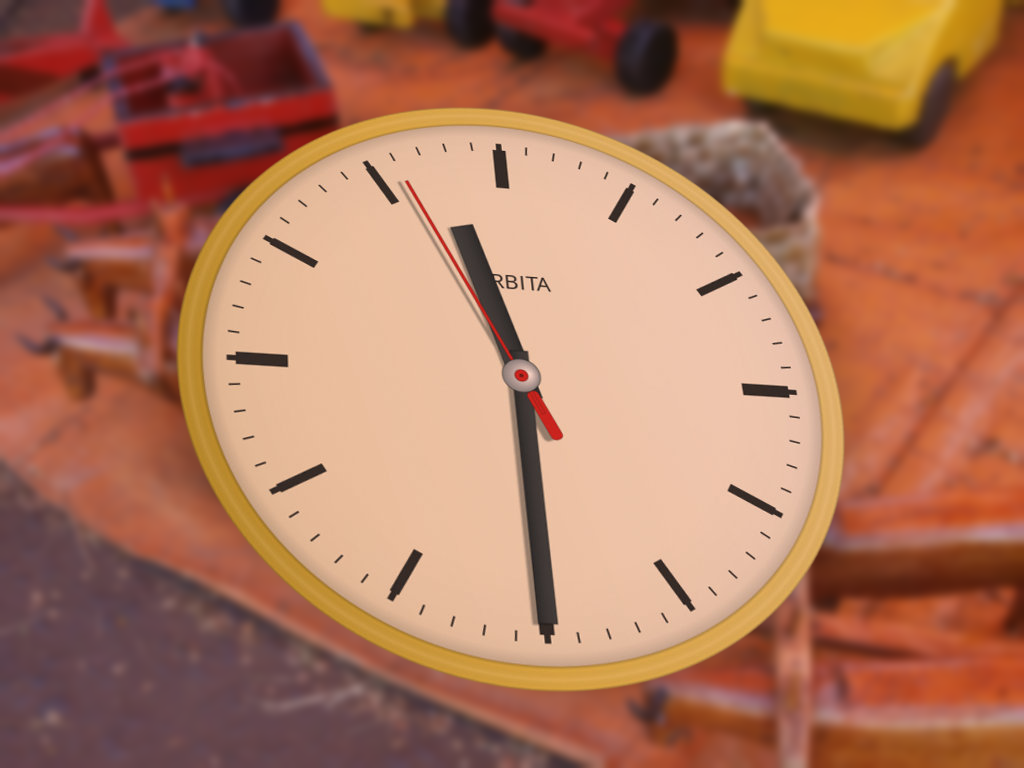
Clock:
{"hour": 11, "minute": 29, "second": 56}
